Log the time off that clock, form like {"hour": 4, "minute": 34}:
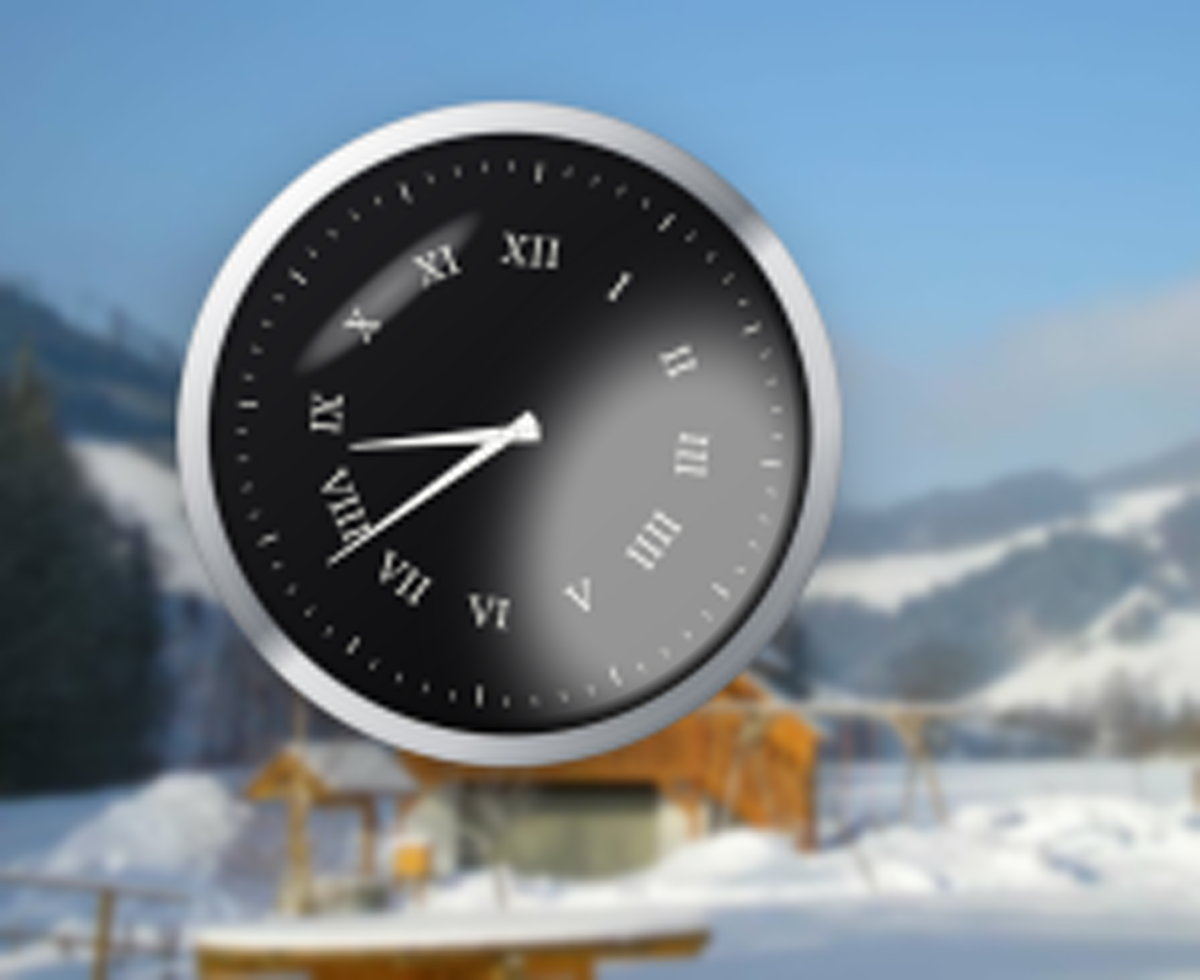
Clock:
{"hour": 8, "minute": 38}
